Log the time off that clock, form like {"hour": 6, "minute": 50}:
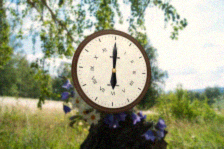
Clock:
{"hour": 6, "minute": 0}
